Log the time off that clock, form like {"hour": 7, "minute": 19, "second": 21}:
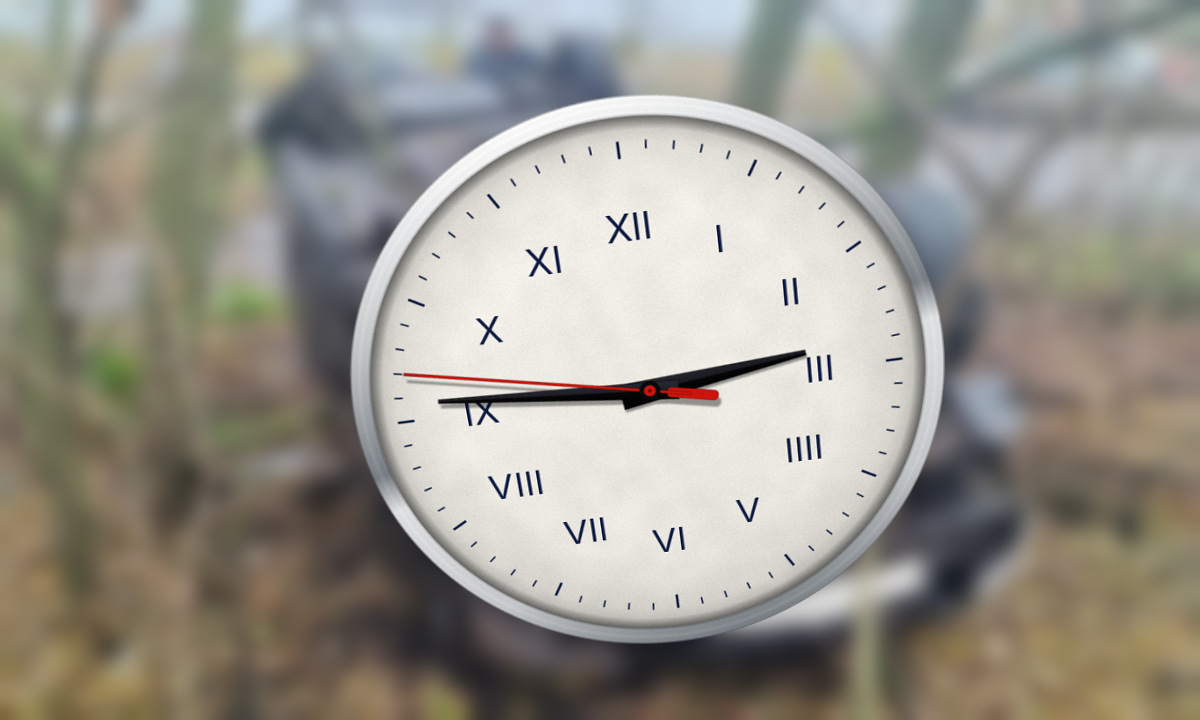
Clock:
{"hour": 2, "minute": 45, "second": 47}
